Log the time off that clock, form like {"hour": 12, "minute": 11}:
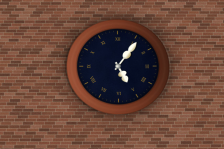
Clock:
{"hour": 5, "minute": 6}
